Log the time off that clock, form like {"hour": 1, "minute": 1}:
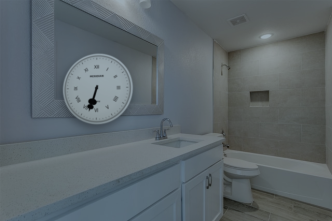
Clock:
{"hour": 6, "minute": 33}
